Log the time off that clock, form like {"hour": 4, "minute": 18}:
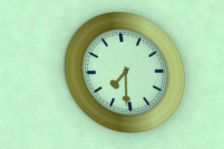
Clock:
{"hour": 7, "minute": 31}
